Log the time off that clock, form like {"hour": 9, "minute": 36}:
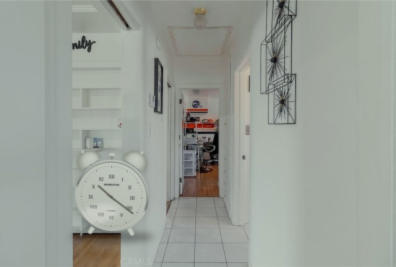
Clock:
{"hour": 10, "minute": 21}
